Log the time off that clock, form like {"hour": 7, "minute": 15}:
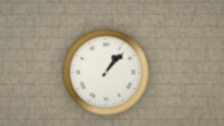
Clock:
{"hour": 1, "minute": 7}
